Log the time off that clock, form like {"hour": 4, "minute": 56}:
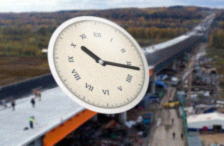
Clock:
{"hour": 10, "minute": 16}
